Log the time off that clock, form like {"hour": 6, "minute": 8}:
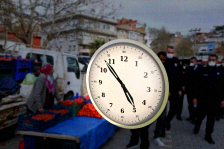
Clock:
{"hour": 4, "minute": 53}
